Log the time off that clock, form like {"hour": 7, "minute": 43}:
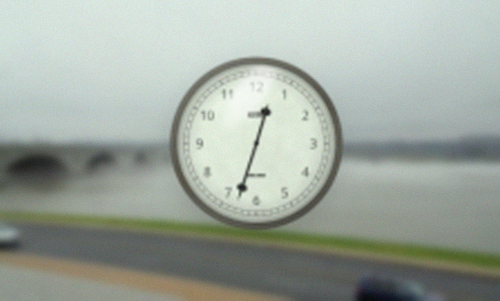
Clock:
{"hour": 12, "minute": 33}
